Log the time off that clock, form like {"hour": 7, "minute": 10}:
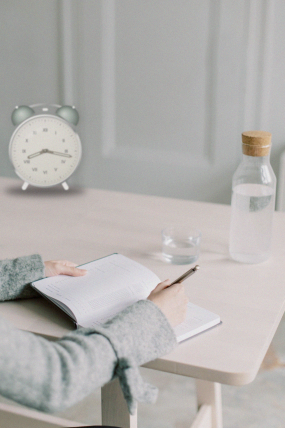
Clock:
{"hour": 8, "minute": 17}
